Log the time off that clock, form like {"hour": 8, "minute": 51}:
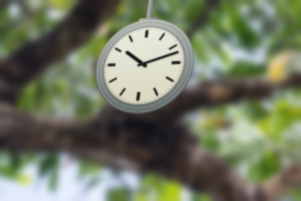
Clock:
{"hour": 10, "minute": 12}
